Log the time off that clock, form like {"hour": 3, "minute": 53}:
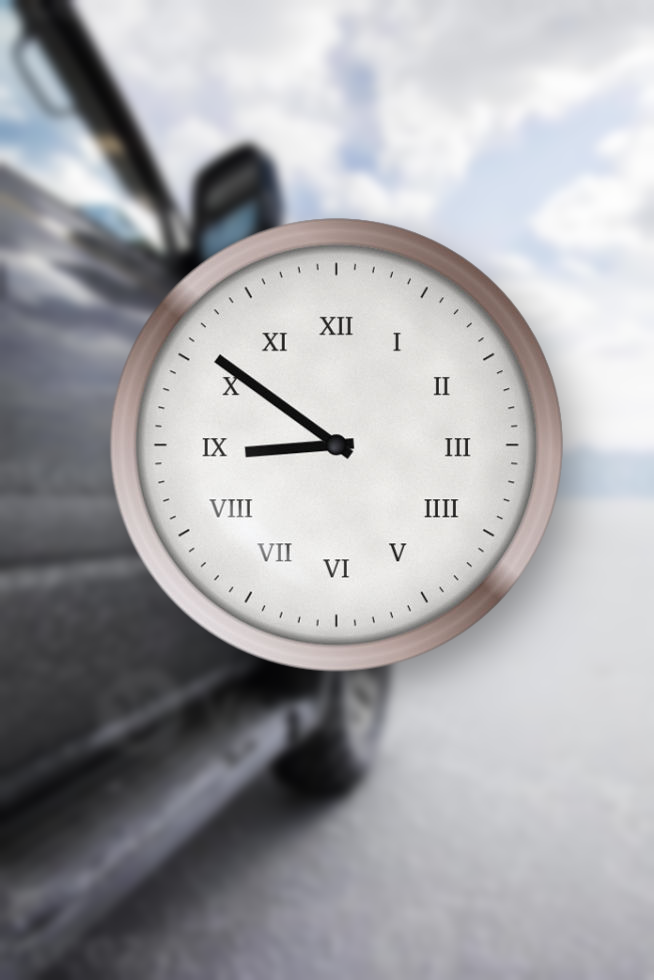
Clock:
{"hour": 8, "minute": 51}
